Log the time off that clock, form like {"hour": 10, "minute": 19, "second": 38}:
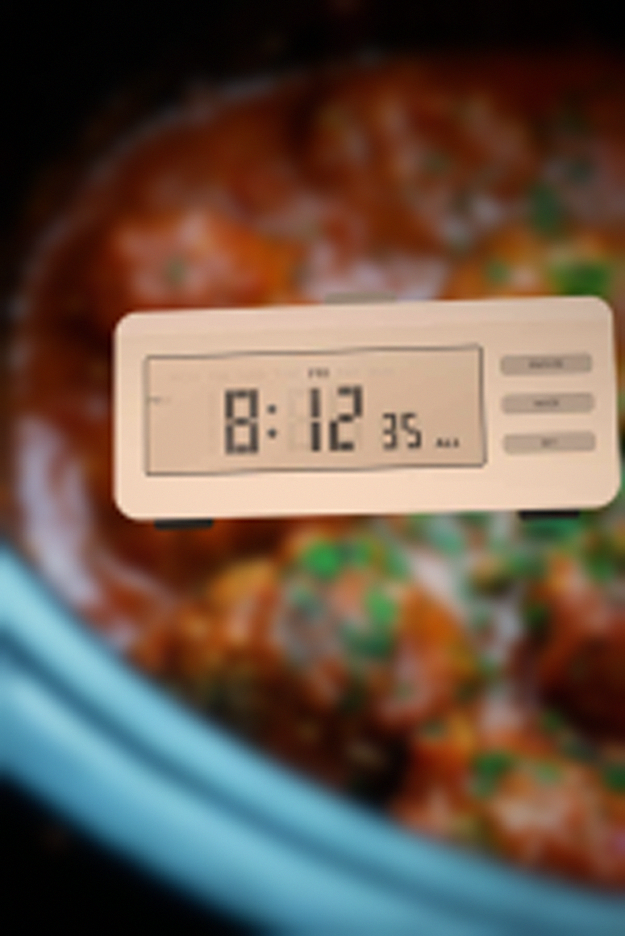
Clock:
{"hour": 8, "minute": 12, "second": 35}
